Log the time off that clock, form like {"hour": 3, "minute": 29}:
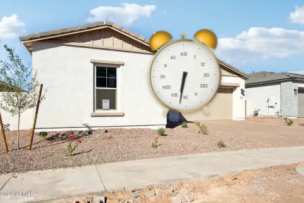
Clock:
{"hour": 6, "minute": 32}
